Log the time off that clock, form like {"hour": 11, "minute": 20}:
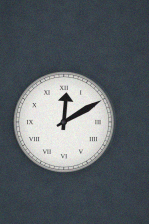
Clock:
{"hour": 12, "minute": 10}
